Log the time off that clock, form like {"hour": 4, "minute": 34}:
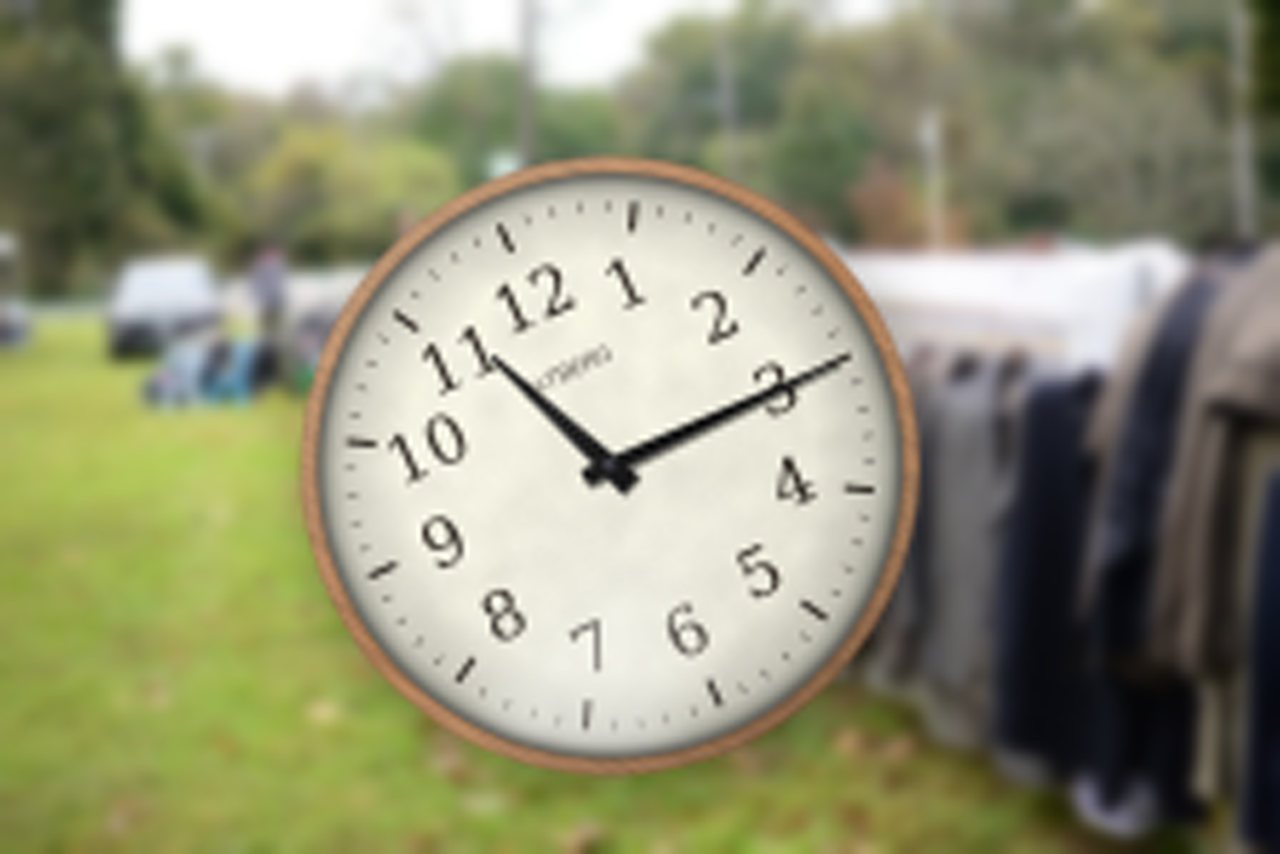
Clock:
{"hour": 11, "minute": 15}
